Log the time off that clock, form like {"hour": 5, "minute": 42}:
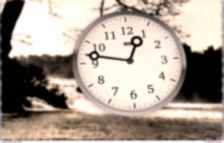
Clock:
{"hour": 12, "minute": 47}
